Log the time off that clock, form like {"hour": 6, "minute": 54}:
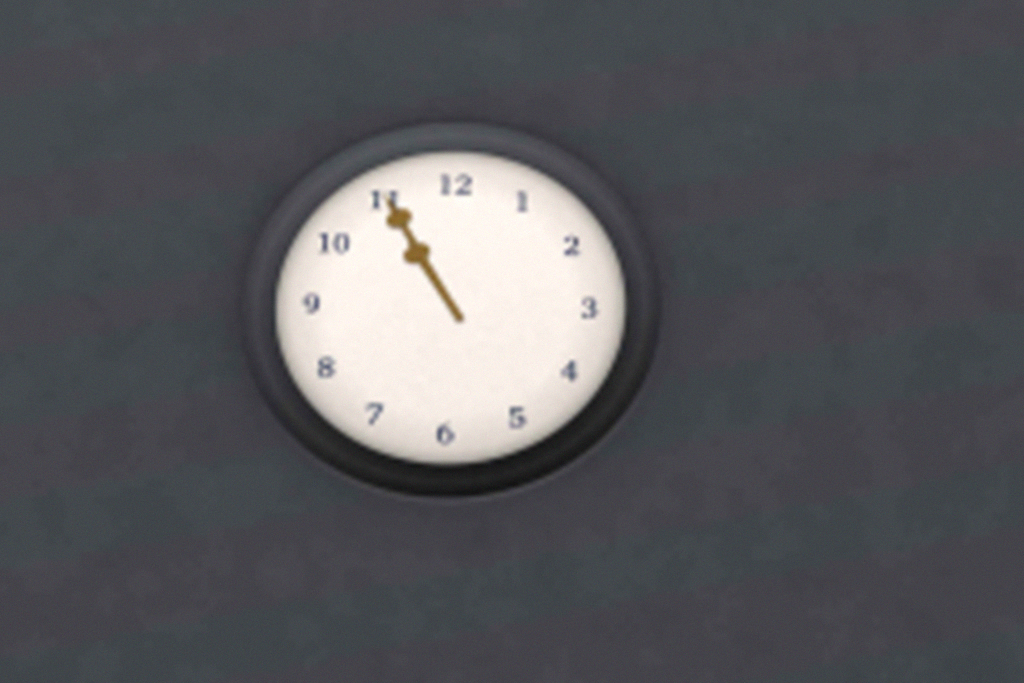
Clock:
{"hour": 10, "minute": 55}
